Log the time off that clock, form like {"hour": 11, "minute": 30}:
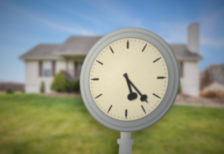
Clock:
{"hour": 5, "minute": 23}
